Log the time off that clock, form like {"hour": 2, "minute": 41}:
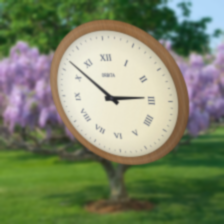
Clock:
{"hour": 2, "minute": 52}
